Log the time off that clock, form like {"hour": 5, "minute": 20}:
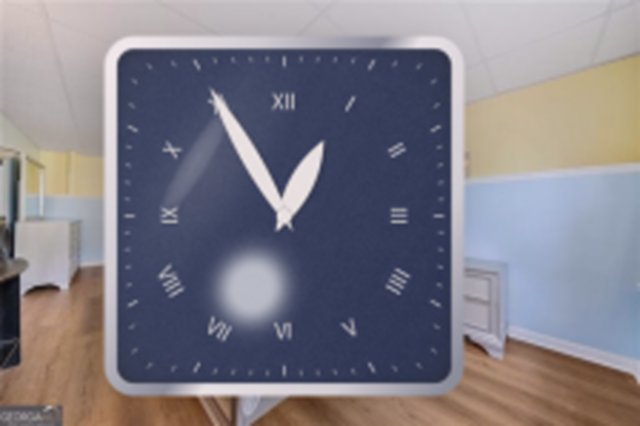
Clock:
{"hour": 12, "minute": 55}
